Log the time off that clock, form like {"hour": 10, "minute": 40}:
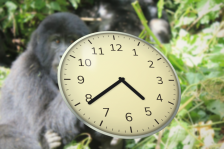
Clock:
{"hour": 4, "minute": 39}
